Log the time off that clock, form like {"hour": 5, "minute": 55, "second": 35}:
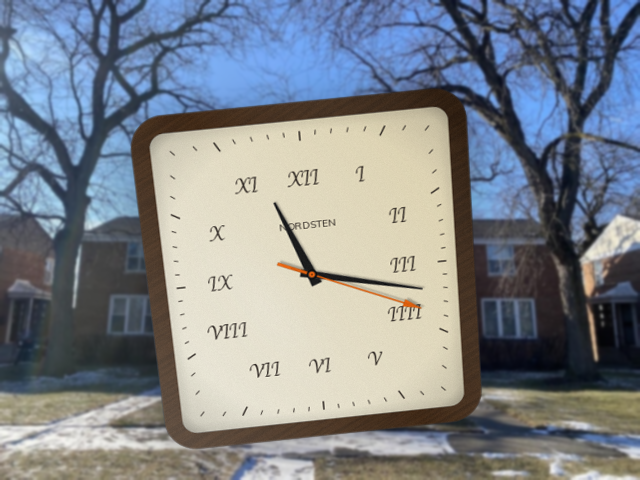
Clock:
{"hour": 11, "minute": 17, "second": 19}
